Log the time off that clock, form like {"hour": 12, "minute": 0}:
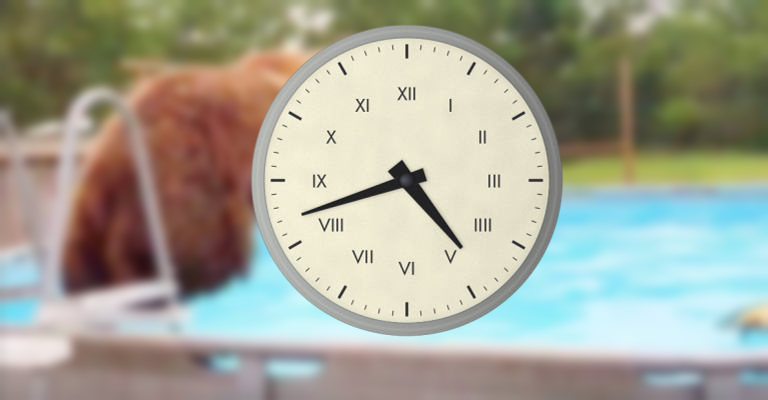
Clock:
{"hour": 4, "minute": 42}
